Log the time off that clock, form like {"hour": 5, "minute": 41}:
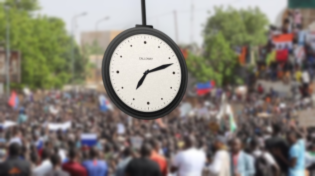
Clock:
{"hour": 7, "minute": 12}
